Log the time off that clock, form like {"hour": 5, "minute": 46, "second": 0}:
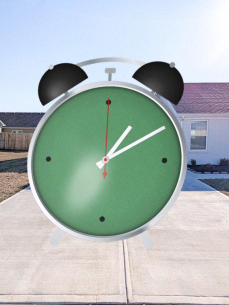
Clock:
{"hour": 1, "minute": 10, "second": 0}
